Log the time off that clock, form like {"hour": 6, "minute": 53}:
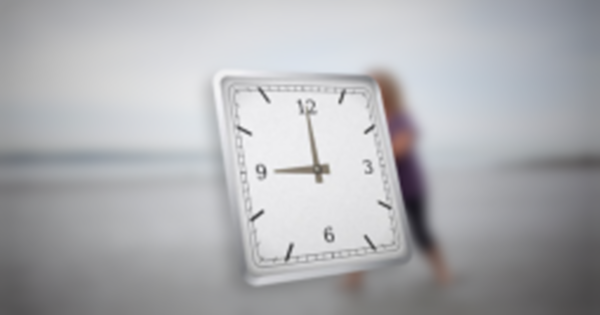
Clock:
{"hour": 9, "minute": 0}
